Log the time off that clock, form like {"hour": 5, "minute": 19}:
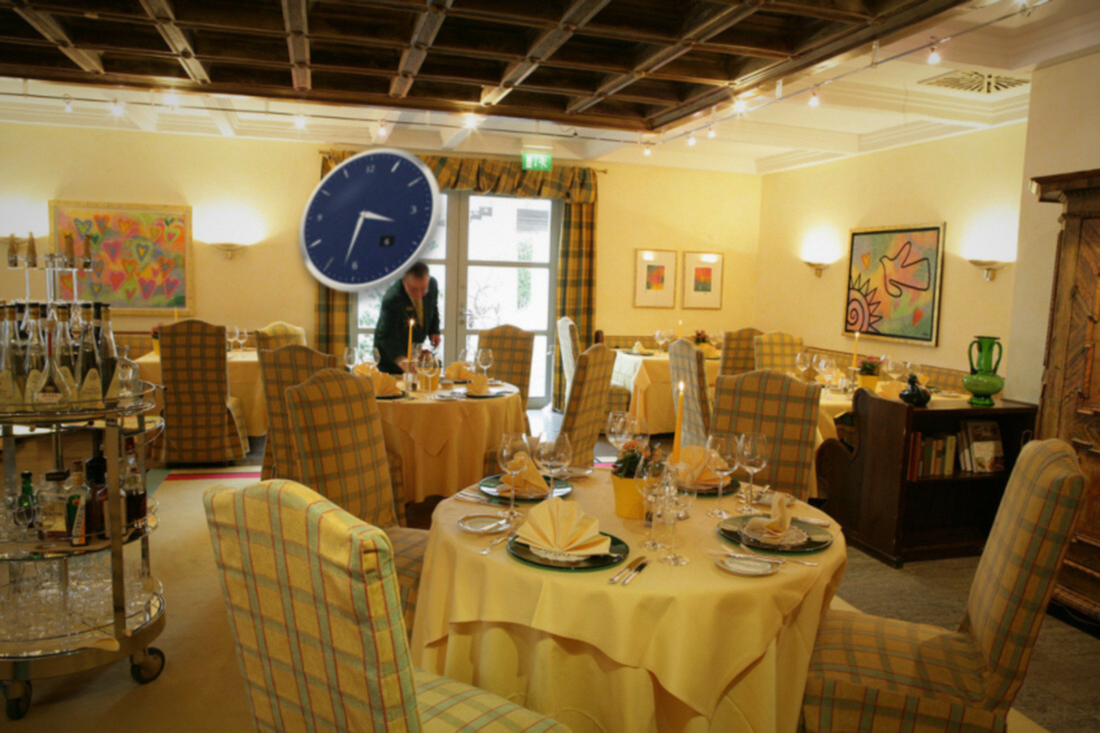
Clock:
{"hour": 3, "minute": 32}
